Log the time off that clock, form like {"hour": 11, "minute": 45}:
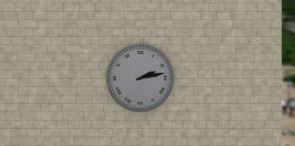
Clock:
{"hour": 2, "minute": 13}
